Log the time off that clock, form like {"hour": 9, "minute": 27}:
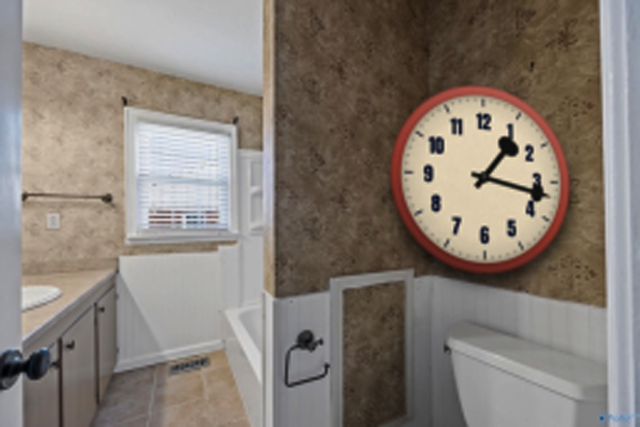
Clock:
{"hour": 1, "minute": 17}
